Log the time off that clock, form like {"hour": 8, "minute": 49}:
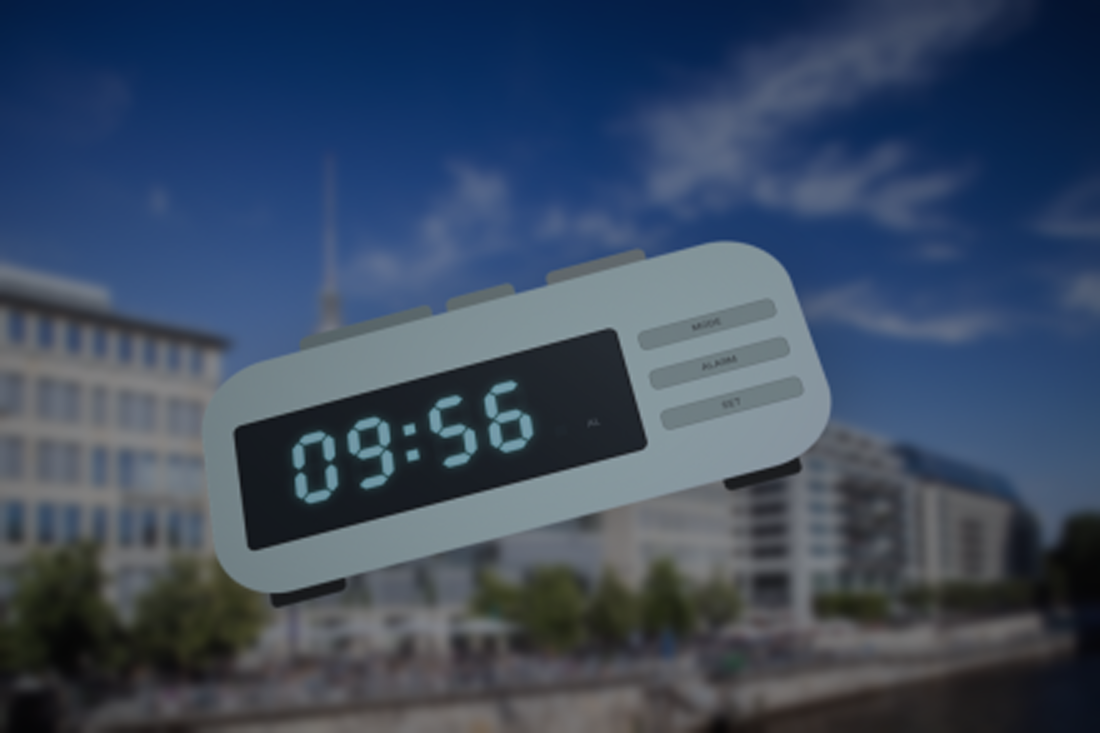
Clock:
{"hour": 9, "minute": 56}
